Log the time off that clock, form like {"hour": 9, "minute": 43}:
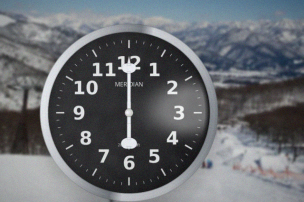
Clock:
{"hour": 6, "minute": 0}
